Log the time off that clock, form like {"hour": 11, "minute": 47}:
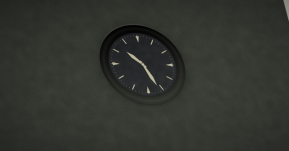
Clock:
{"hour": 10, "minute": 26}
